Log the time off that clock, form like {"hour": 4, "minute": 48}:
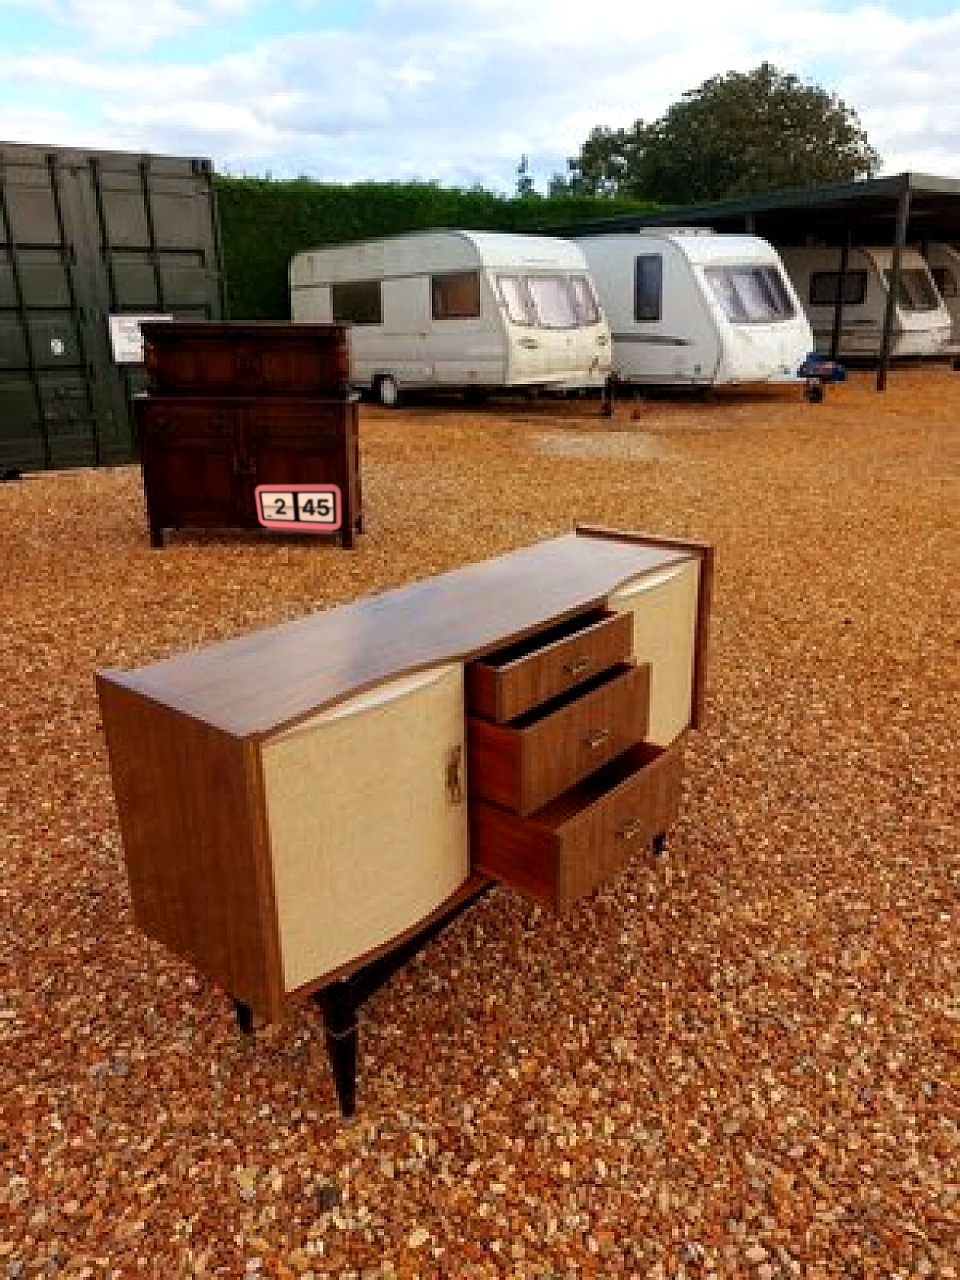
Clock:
{"hour": 2, "minute": 45}
